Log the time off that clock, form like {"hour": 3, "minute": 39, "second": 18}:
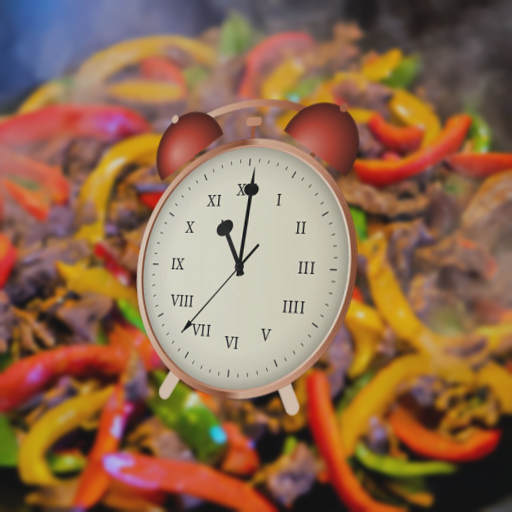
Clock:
{"hour": 11, "minute": 0, "second": 37}
